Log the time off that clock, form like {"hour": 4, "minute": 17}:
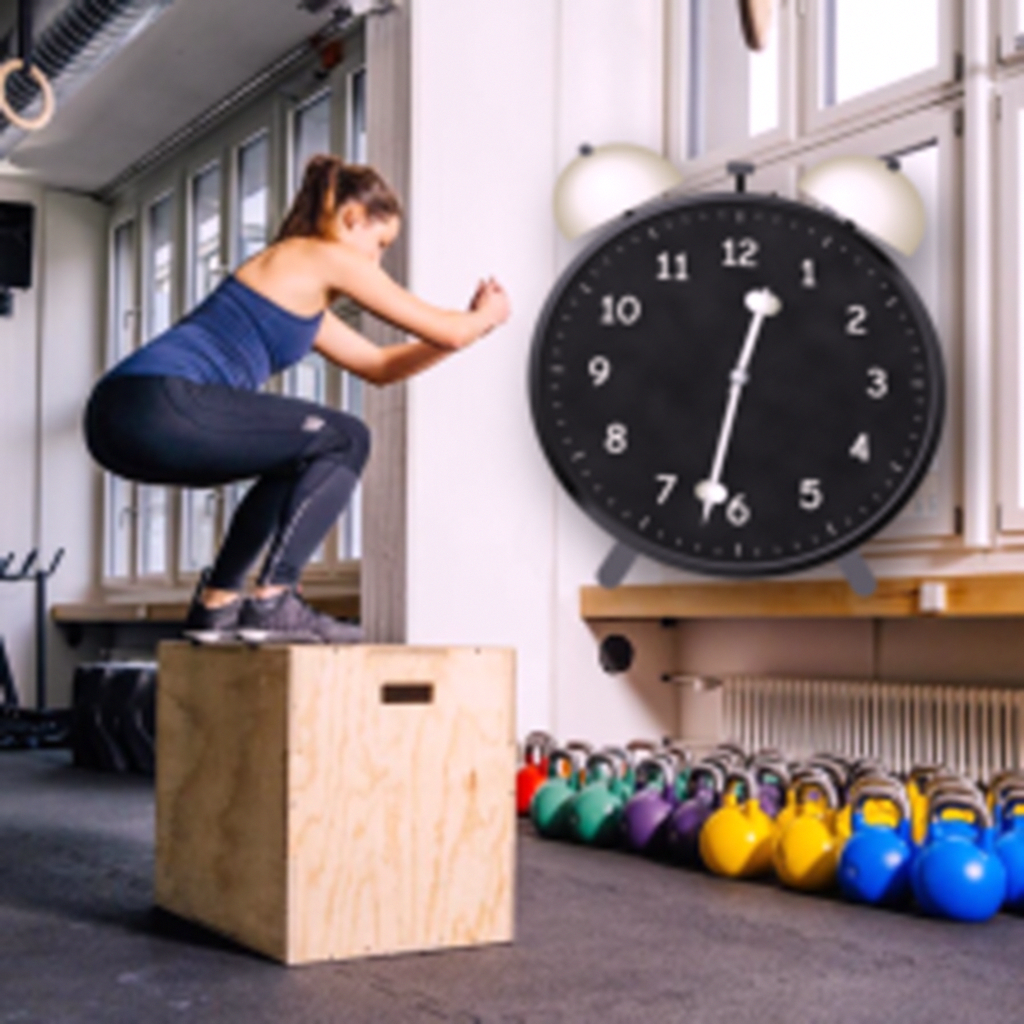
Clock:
{"hour": 12, "minute": 32}
